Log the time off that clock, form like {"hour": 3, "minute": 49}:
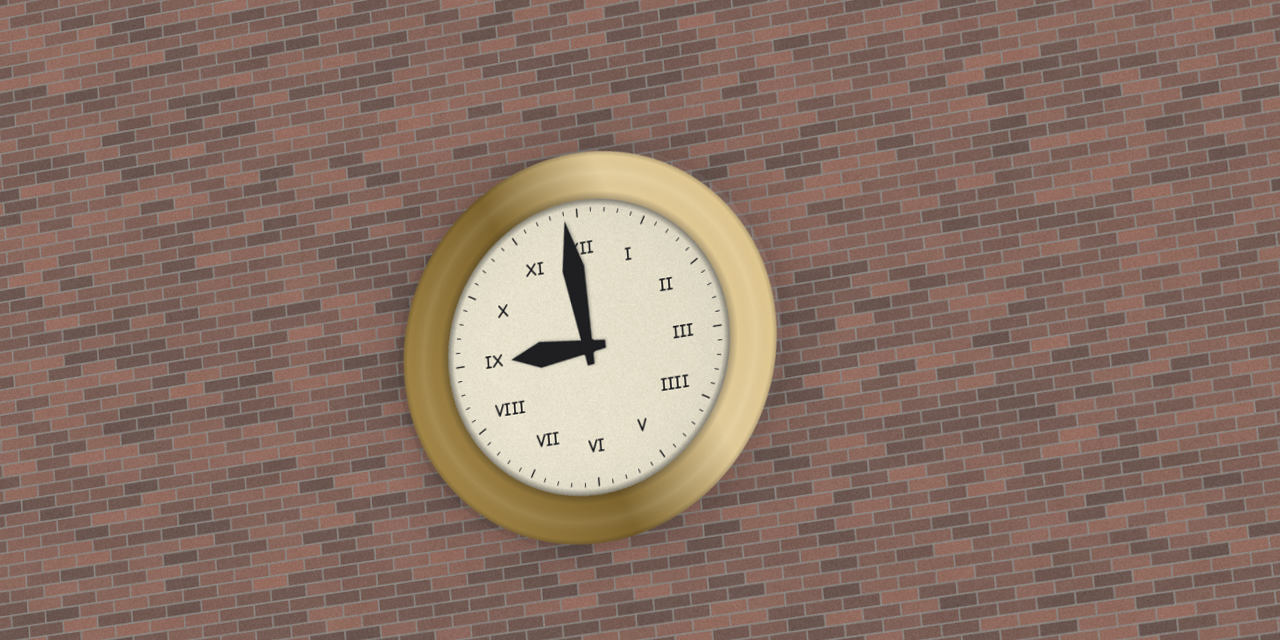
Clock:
{"hour": 8, "minute": 59}
